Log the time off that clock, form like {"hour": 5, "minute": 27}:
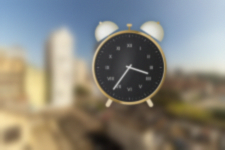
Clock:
{"hour": 3, "minute": 36}
